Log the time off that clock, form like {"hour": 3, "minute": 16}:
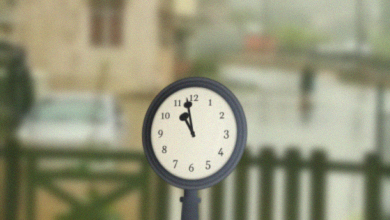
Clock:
{"hour": 10, "minute": 58}
